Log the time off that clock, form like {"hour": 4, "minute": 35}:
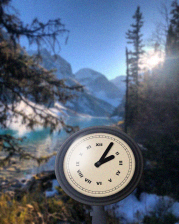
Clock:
{"hour": 2, "minute": 5}
